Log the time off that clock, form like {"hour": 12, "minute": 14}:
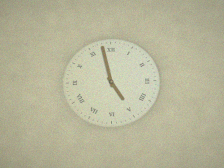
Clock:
{"hour": 4, "minute": 58}
